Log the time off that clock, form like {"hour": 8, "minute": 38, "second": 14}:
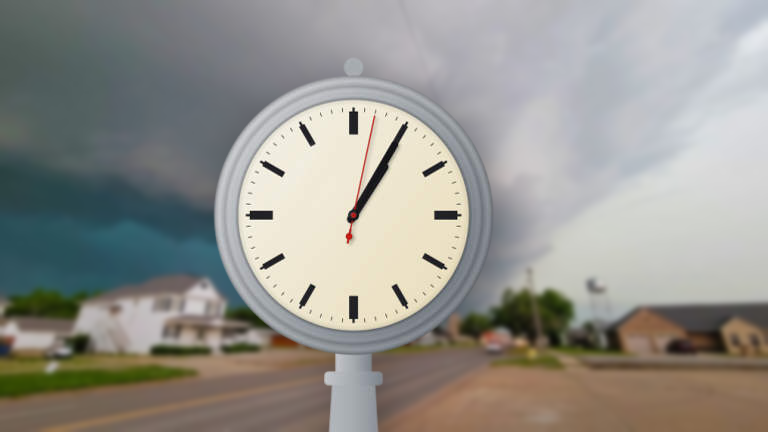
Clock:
{"hour": 1, "minute": 5, "second": 2}
